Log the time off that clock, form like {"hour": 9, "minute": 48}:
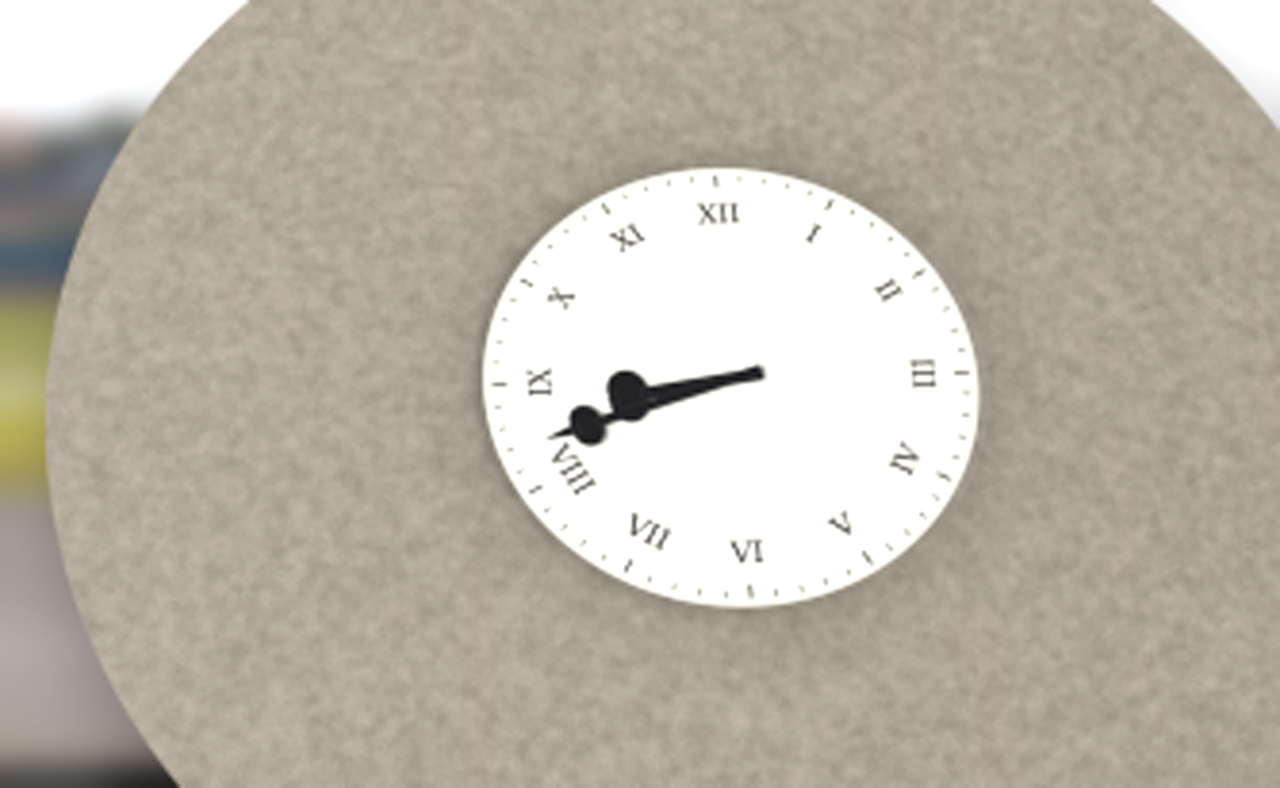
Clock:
{"hour": 8, "minute": 42}
